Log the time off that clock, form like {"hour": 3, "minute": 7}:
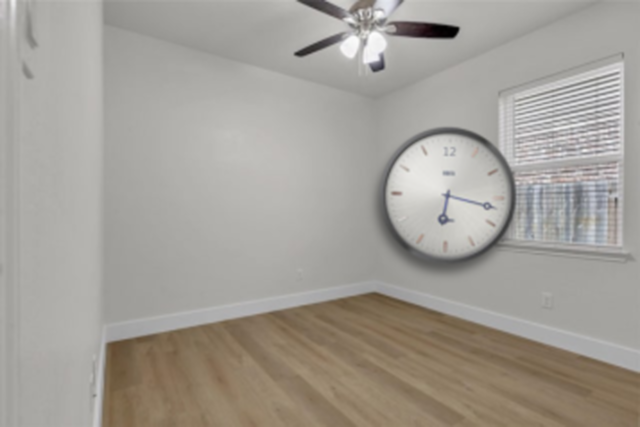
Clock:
{"hour": 6, "minute": 17}
